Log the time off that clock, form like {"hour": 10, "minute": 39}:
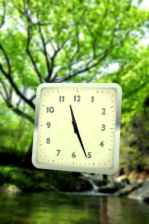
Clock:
{"hour": 11, "minute": 26}
